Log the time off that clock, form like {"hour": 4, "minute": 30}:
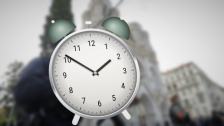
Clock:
{"hour": 1, "minute": 51}
